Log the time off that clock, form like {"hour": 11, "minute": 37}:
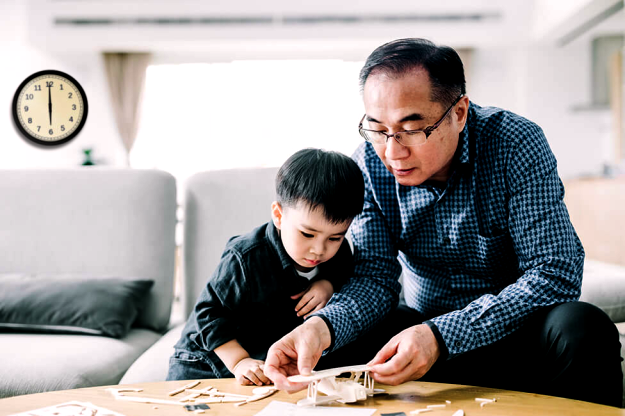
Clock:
{"hour": 6, "minute": 0}
